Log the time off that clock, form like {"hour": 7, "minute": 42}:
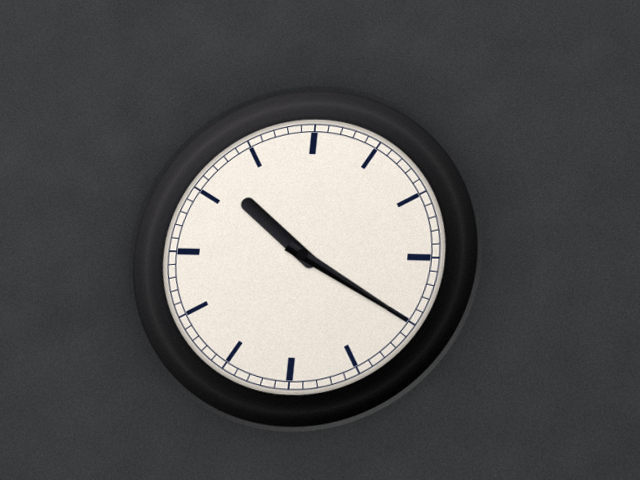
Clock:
{"hour": 10, "minute": 20}
